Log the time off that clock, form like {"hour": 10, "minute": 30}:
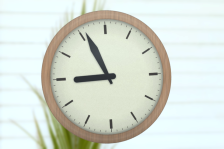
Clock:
{"hour": 8, "minute": 56}
